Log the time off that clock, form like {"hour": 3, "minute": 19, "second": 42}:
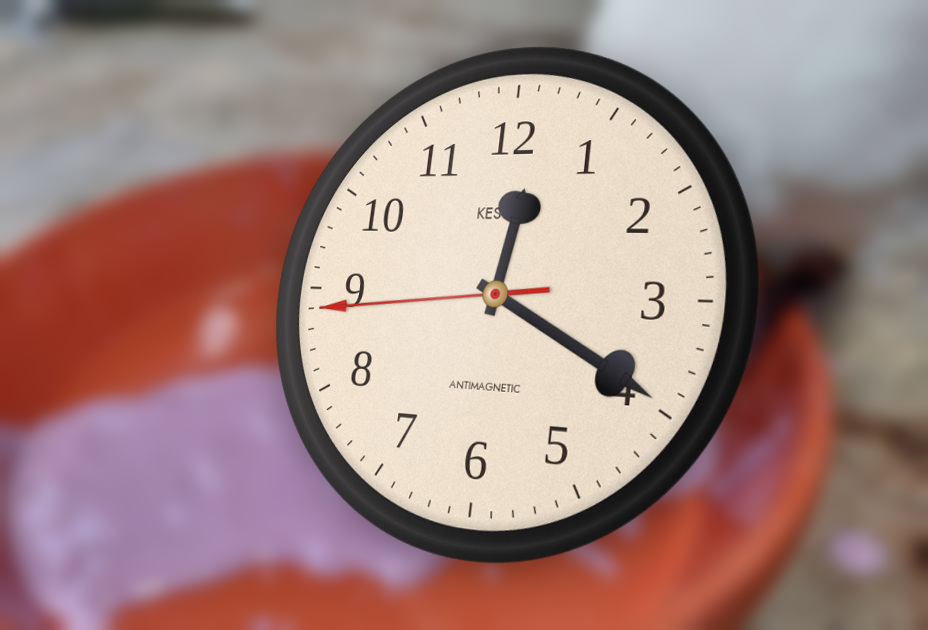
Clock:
{"hour": 12, "minute": 19, "second": 44}
